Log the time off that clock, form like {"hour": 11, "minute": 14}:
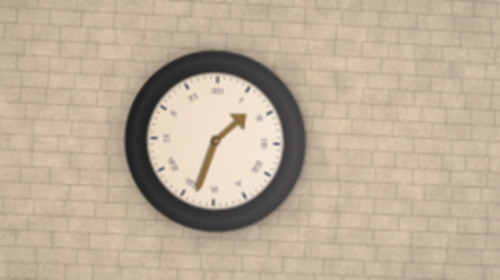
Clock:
{"hour": 1, "minute": 33}
